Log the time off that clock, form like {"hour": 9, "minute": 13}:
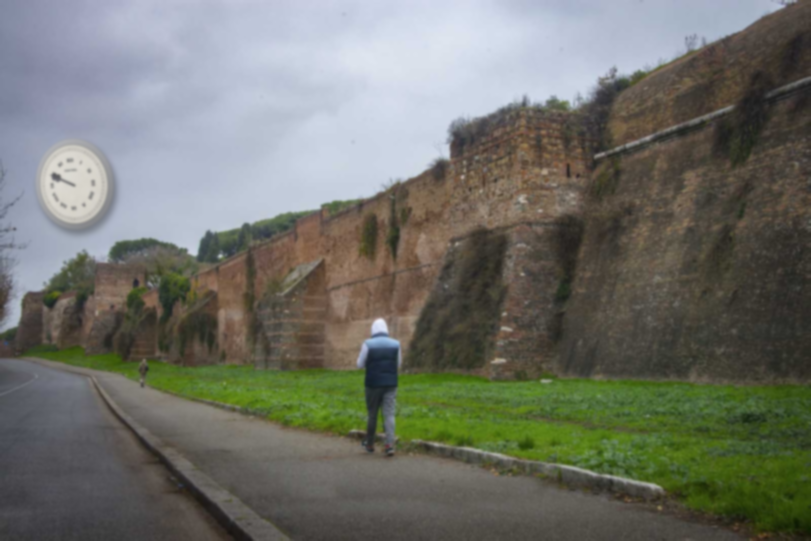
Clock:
{"hour": 9, "minute": 49}
